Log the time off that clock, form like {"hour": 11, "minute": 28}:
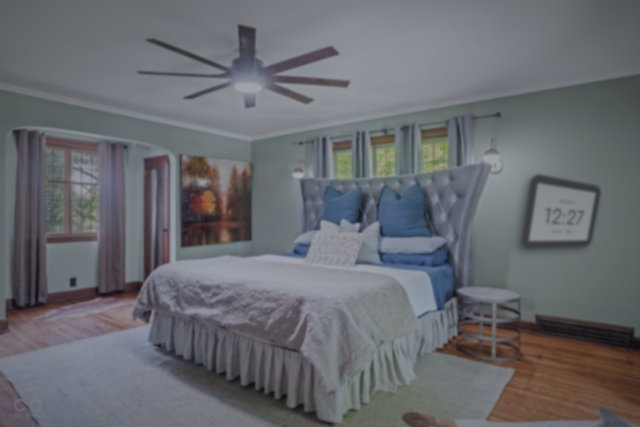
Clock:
{"hour": 12, "minute": 27}
